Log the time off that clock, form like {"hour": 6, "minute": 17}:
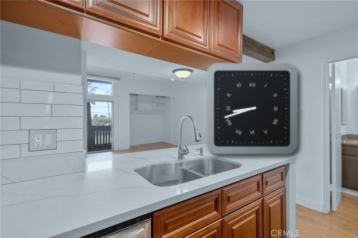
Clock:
{"hour": 8, "minute": 42}
